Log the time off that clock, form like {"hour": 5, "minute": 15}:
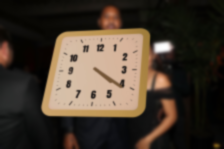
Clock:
{"hour": 4, "minute": 21}
